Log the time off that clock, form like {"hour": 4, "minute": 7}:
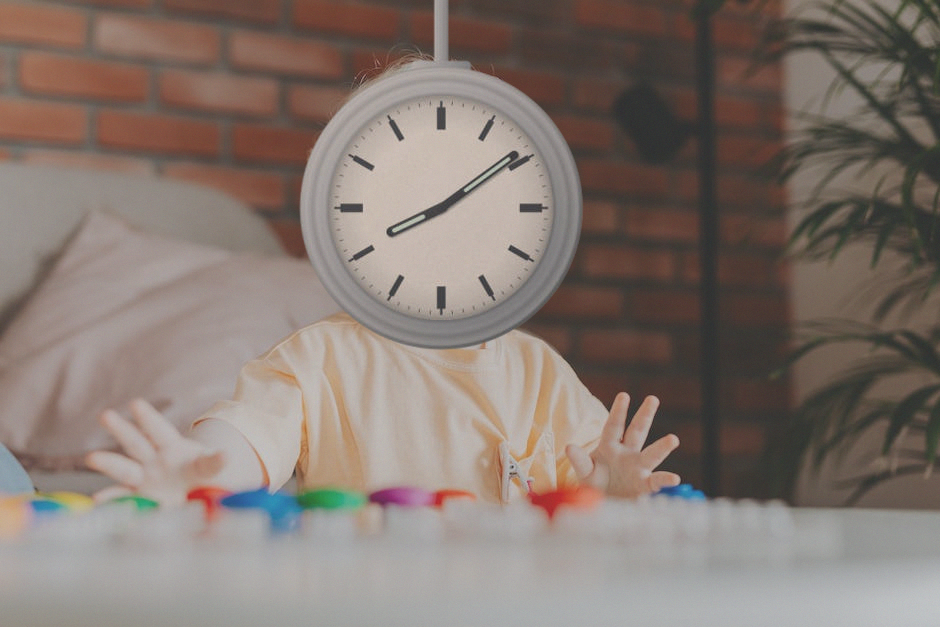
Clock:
{"hour": 8, "minute": 9}
